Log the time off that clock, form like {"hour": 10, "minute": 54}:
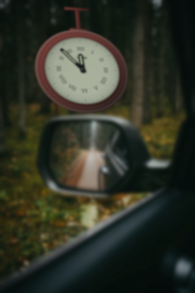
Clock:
{"hour": 11, "minute": 53}
